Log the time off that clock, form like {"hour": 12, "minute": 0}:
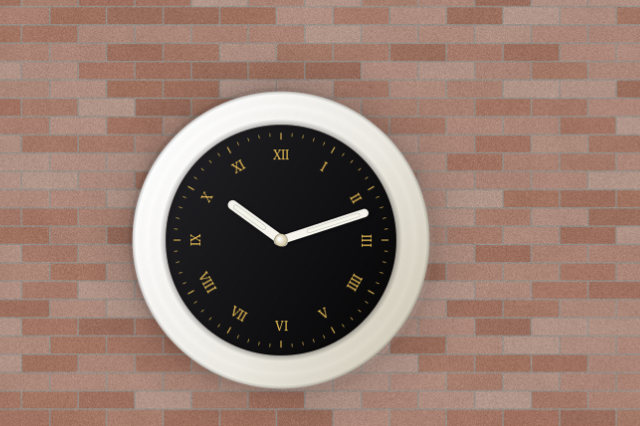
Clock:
{"hour": 10, "minute": 12}
